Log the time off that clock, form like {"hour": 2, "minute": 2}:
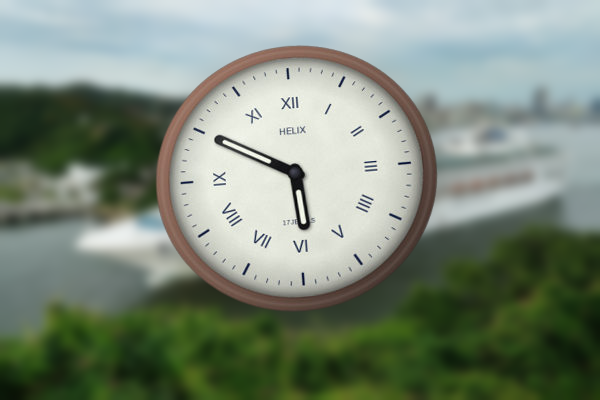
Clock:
{"hour": 5, "minute": 50}
